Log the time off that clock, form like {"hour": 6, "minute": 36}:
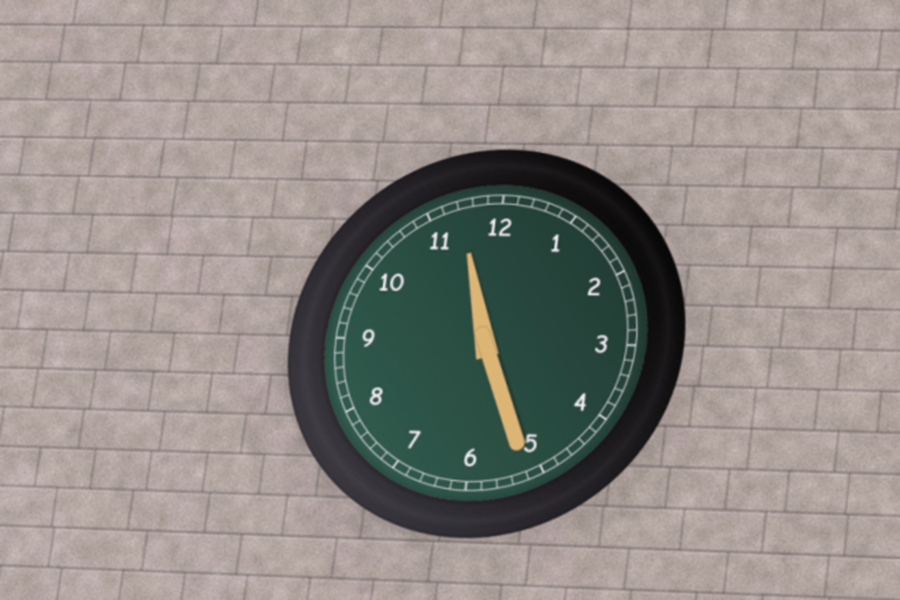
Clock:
{"hour": 11, "minute": 26}
